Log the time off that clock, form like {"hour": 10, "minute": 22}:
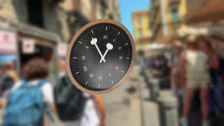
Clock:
{"hour": 12, "minute": 54}
